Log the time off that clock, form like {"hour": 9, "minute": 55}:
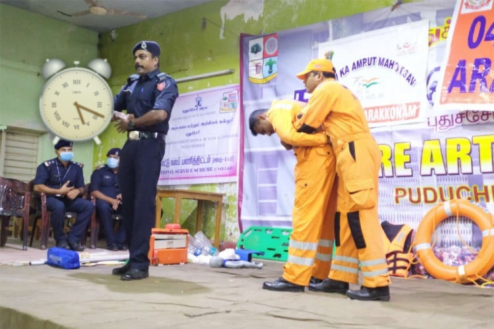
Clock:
{"hour": 5, "minute": 19}
